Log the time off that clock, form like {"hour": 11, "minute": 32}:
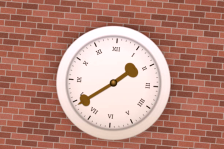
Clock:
{"hour": 1, "minute": 39}
